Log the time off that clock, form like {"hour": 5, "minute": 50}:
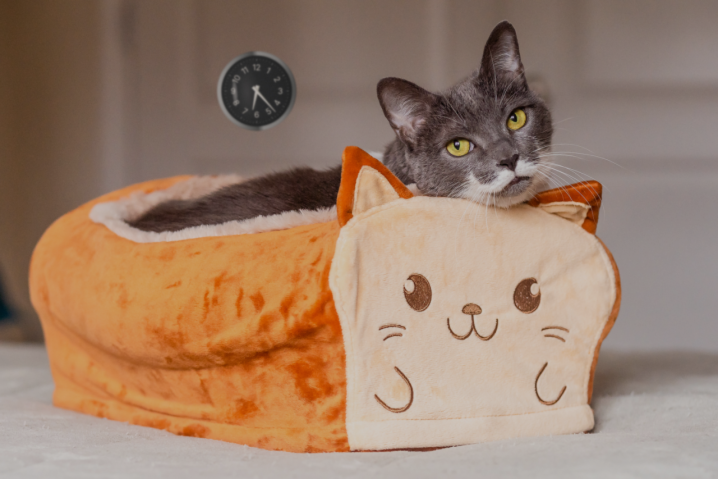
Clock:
{"hour": 6, "minute": 23}
